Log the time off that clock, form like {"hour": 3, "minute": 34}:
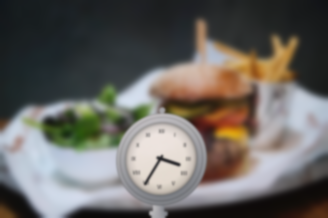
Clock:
{"hour": 3, "minute": 35}
